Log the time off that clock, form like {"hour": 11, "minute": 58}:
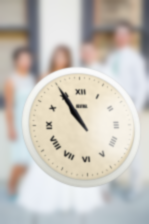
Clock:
{"hour": 10, "minute": 55}
